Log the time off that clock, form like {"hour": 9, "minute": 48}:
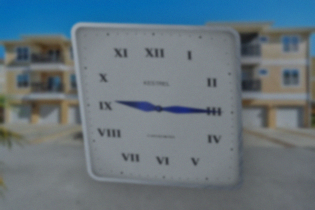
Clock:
{"hour": 9, "minute": 15}
